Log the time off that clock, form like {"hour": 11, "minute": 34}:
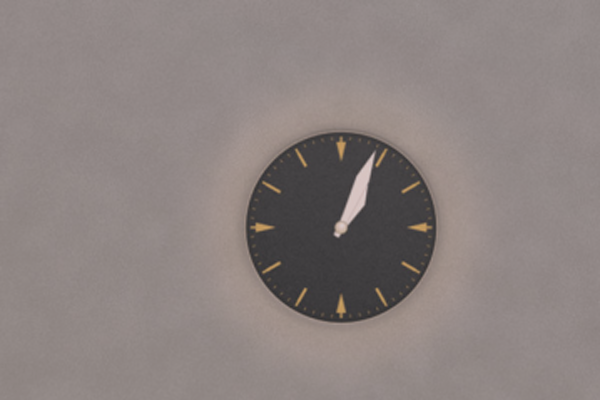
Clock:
{"hour": 1, "minute": 4}
